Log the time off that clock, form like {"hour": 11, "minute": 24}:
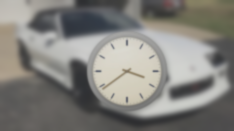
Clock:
{"hour": 3, "minute": 39}
